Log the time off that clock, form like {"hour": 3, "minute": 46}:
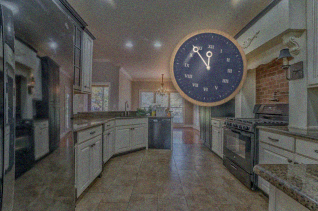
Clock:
{"hour": 11, "minute": 53}
